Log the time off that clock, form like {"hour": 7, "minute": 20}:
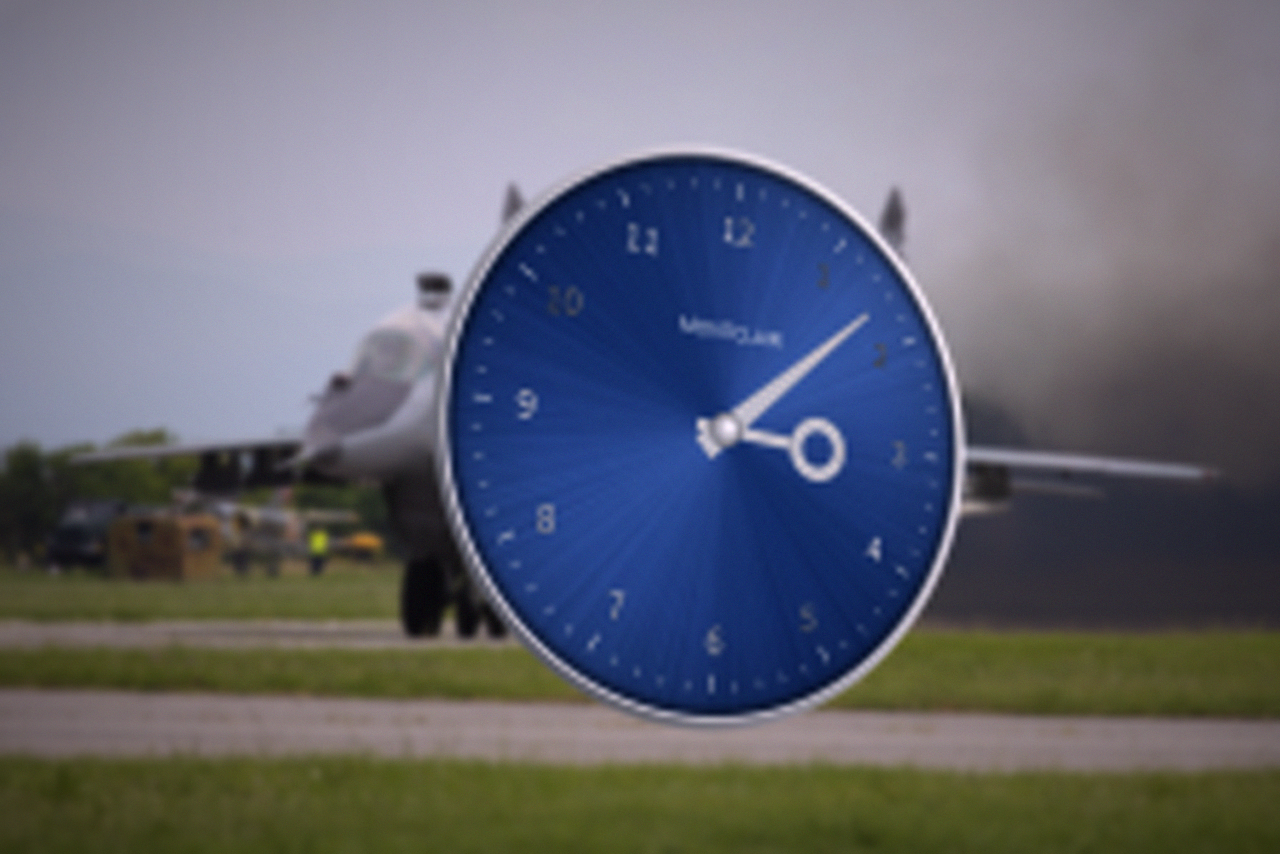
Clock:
{"hour": 3, "minute": 8}
